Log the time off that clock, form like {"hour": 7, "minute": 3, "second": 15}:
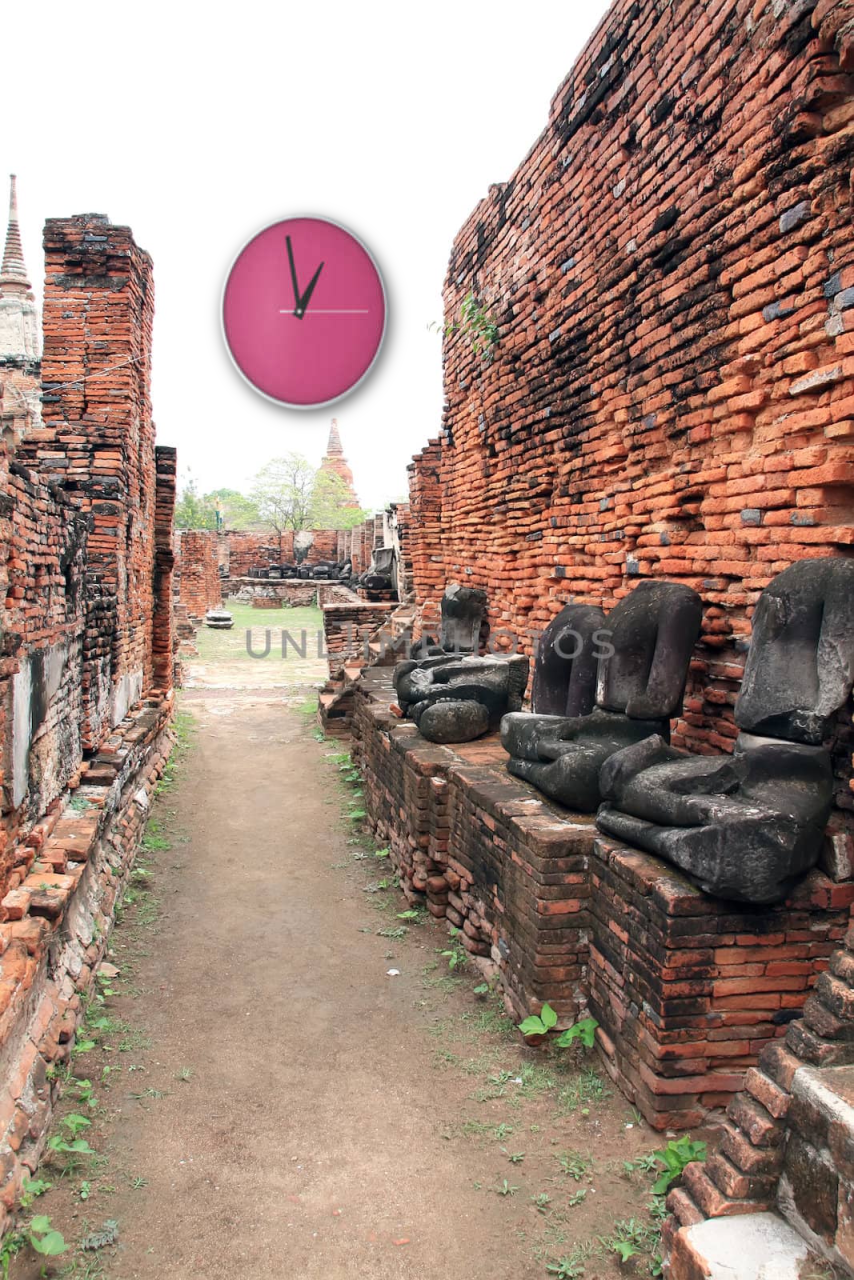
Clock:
{"hour": 12, "minute": 58, "second": 15}
